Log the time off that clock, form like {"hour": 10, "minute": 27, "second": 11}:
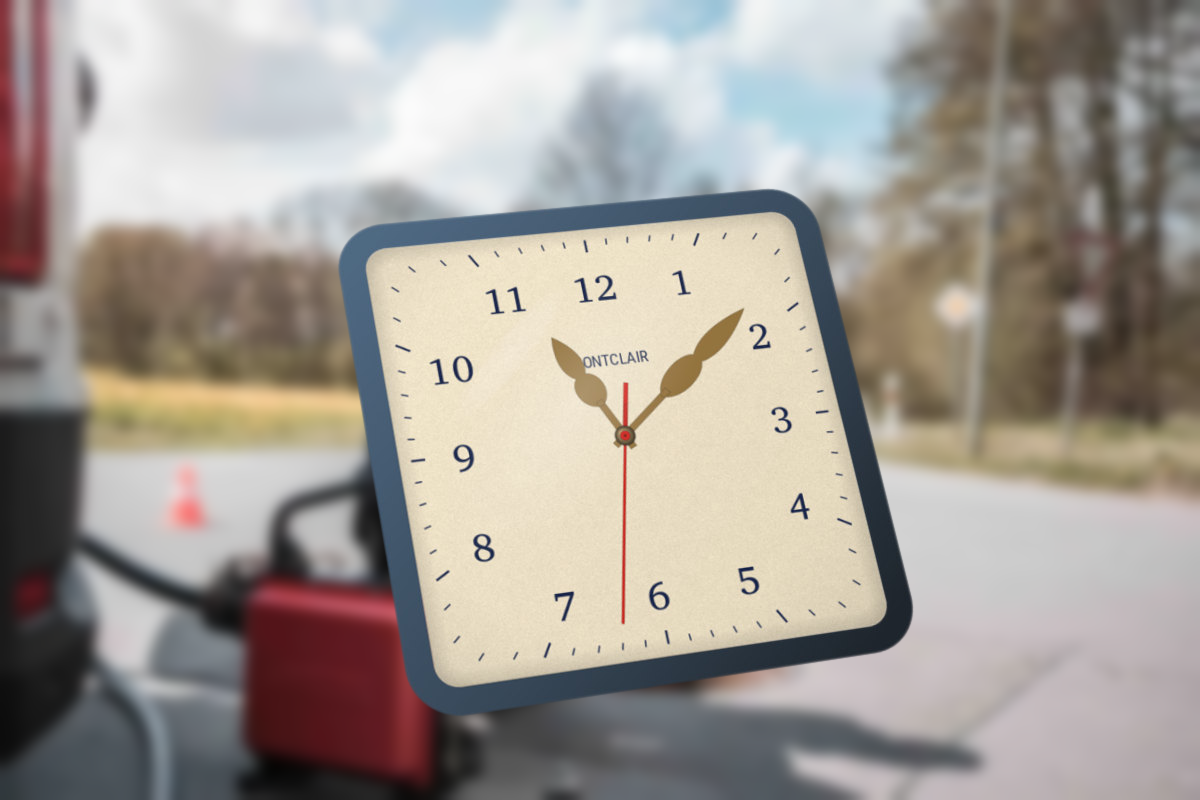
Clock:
{"hour": 11, "minute": 8, "second": 32}
